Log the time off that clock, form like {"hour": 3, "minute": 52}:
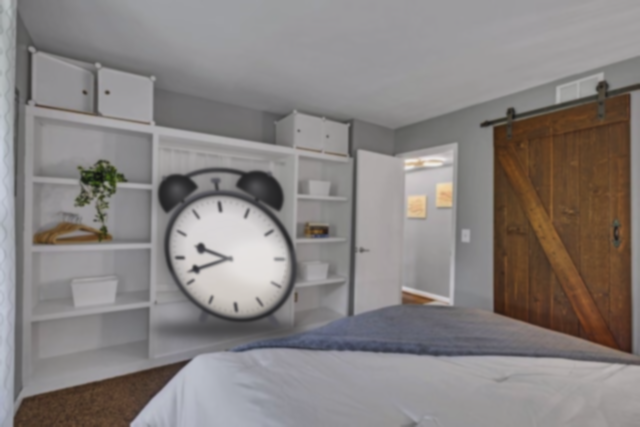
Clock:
{"hour": 9, "minute": 42}
